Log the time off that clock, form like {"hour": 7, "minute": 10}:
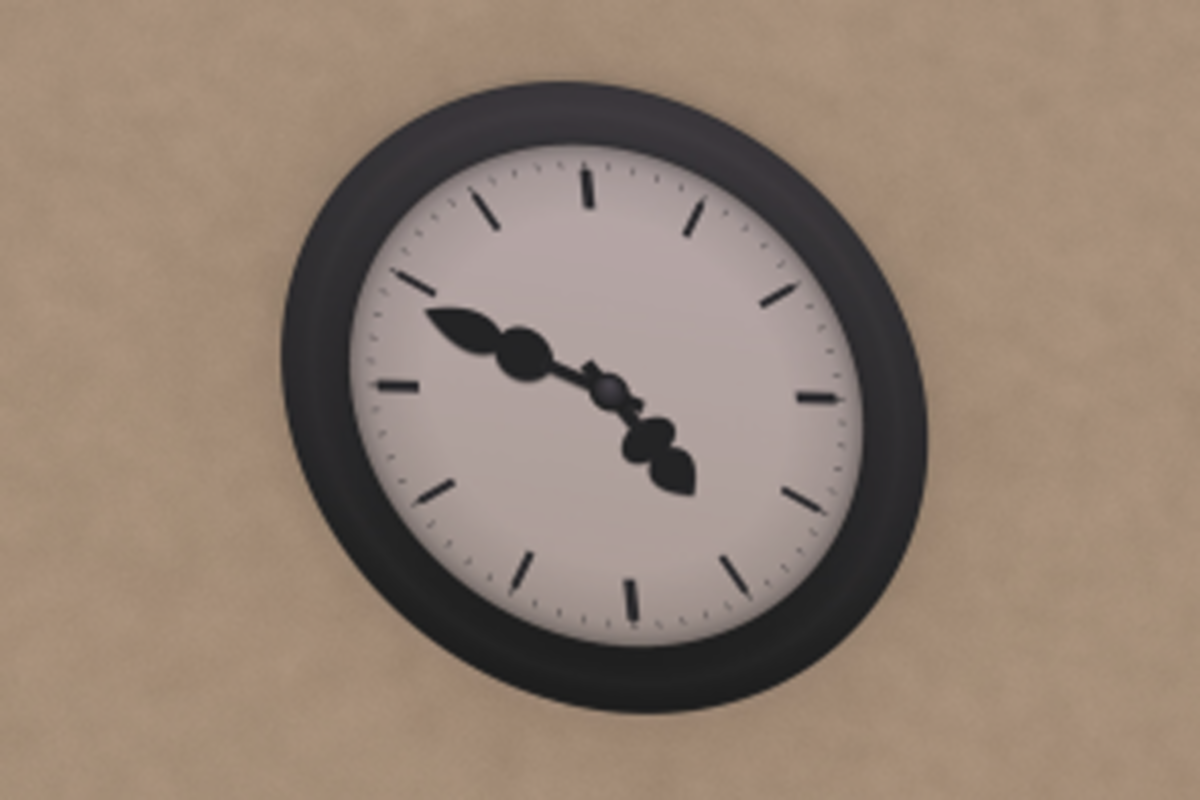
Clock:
{"hour": 4, "minute": 49}
